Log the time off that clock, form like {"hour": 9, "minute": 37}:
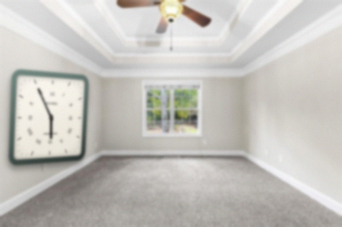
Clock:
{"hour": 5, "minute": 55}
